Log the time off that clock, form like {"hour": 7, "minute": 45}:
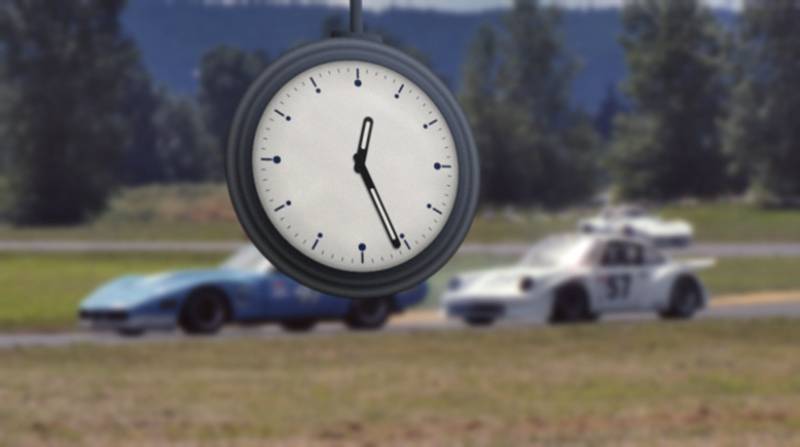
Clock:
{"hour": 12, "minute": 26}
